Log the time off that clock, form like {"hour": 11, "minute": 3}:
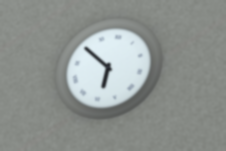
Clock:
{"hour": 5, "minute": 50}
